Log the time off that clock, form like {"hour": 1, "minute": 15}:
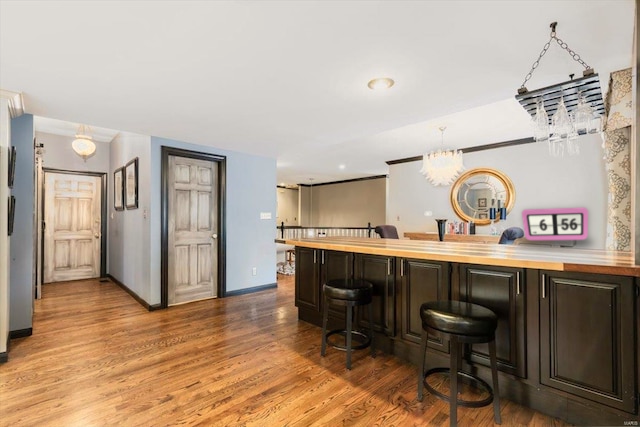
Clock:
{"hour": 6, "minute": 56}
